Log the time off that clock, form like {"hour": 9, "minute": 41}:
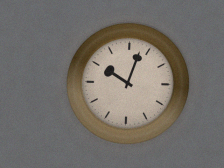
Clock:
{"hour": 10, "minute": 3}
